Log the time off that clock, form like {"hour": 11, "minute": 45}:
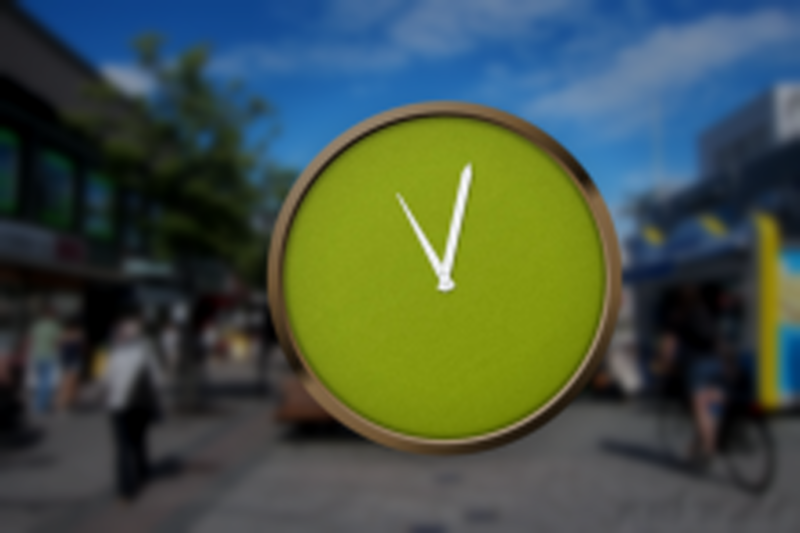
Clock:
{"hour": 11, "minute": 2}
